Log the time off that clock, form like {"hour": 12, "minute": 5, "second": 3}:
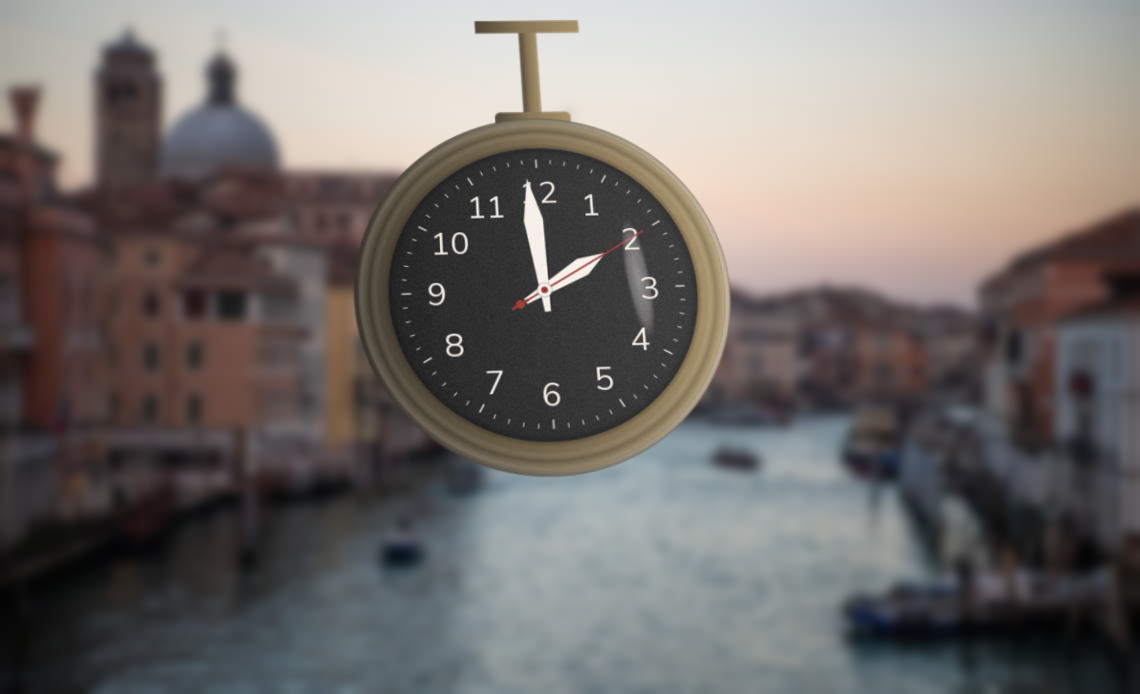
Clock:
{"hour": 1, "minute": 59, "second": 10}
